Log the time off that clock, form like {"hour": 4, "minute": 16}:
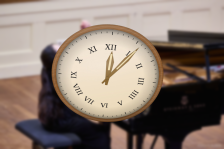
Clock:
{"hour": 12, "minute": 6}
